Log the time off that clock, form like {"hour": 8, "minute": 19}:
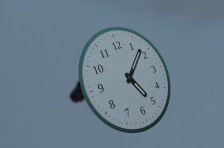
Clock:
{"hour": 5, "minute": 8}
